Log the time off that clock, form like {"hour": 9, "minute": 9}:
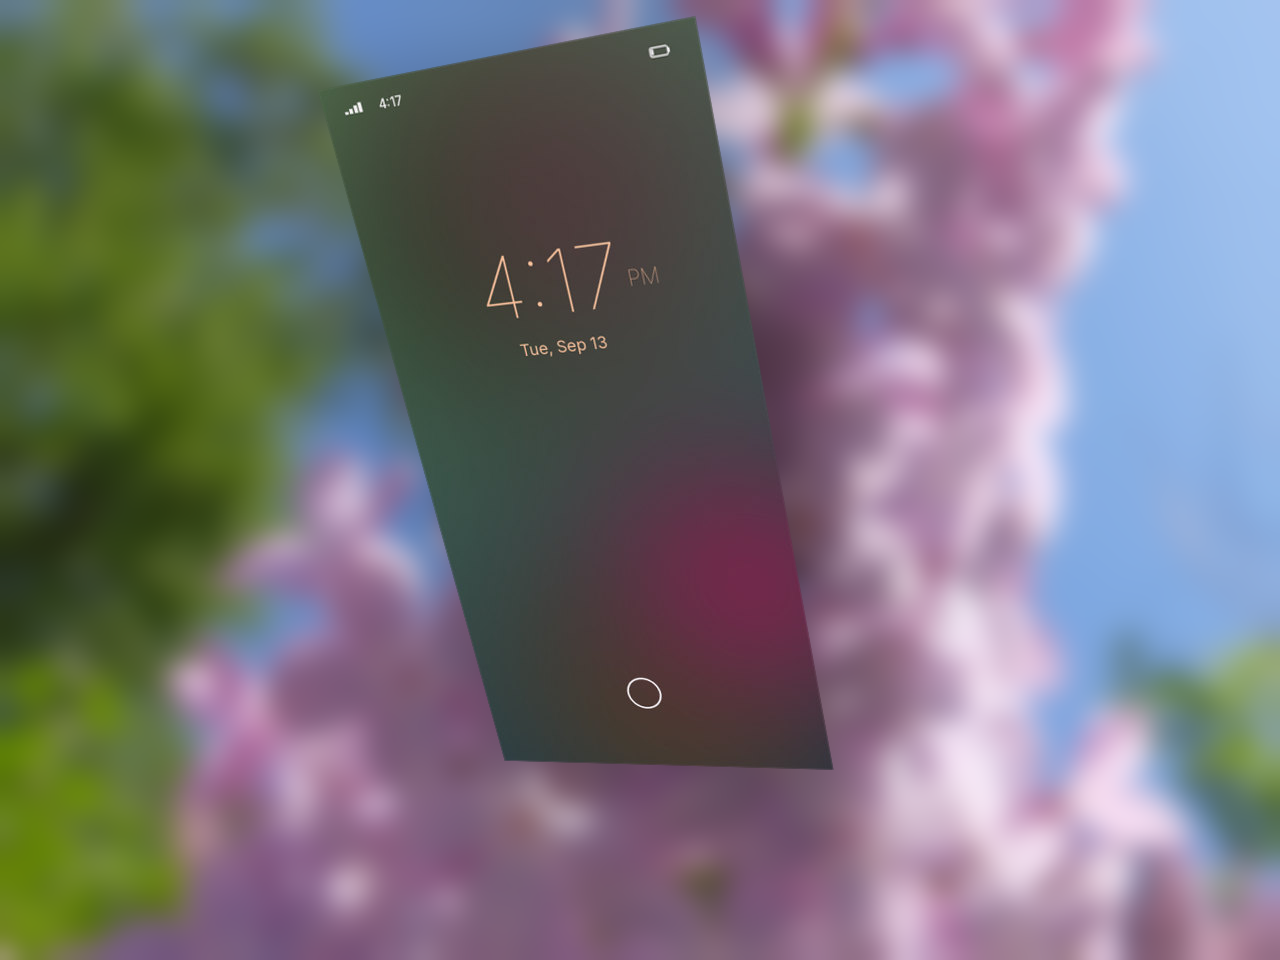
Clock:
{"hour": 4, "minute": 17}
